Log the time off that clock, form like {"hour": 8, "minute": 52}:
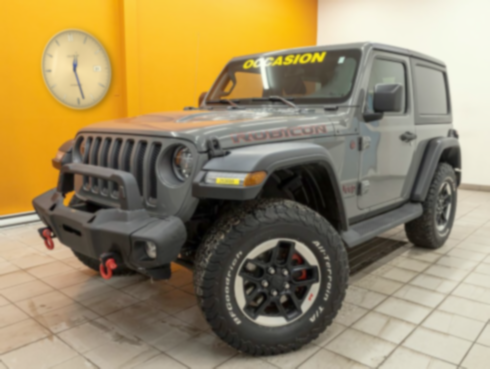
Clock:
{"hour": 12, "minute": 28}
